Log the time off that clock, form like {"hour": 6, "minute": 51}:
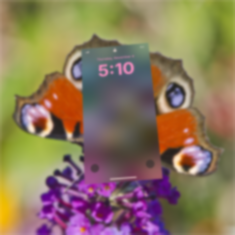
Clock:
{"hour": 5, "minute": 10}
